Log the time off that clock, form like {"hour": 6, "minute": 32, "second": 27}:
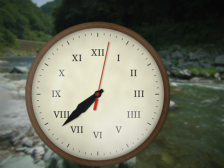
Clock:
{"hour": 7, "minute": 38, "second": 2}
